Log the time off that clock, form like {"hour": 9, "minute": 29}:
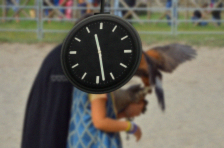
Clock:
{"hour": 11, "minute": 28}
